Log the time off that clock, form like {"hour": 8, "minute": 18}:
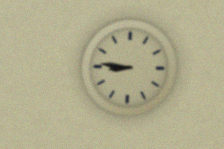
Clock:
{"hour": 8, "minute": 46}
